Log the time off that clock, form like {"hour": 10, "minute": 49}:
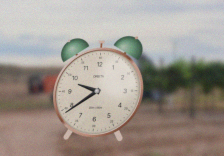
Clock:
{"hour": 9, "minute": 39}
